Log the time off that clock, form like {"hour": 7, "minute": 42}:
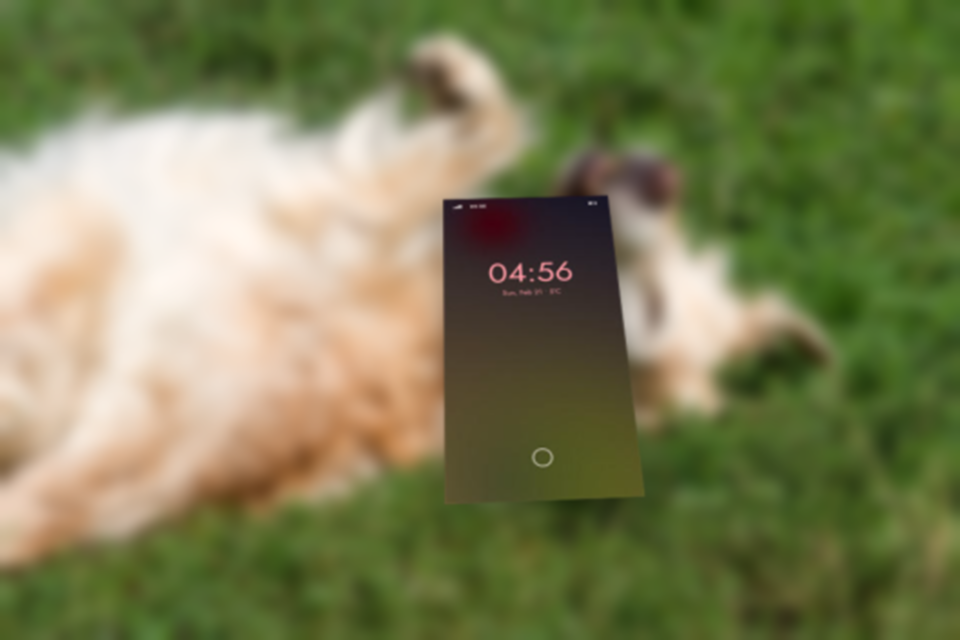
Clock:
{"hour": 4, "minute": 56}
